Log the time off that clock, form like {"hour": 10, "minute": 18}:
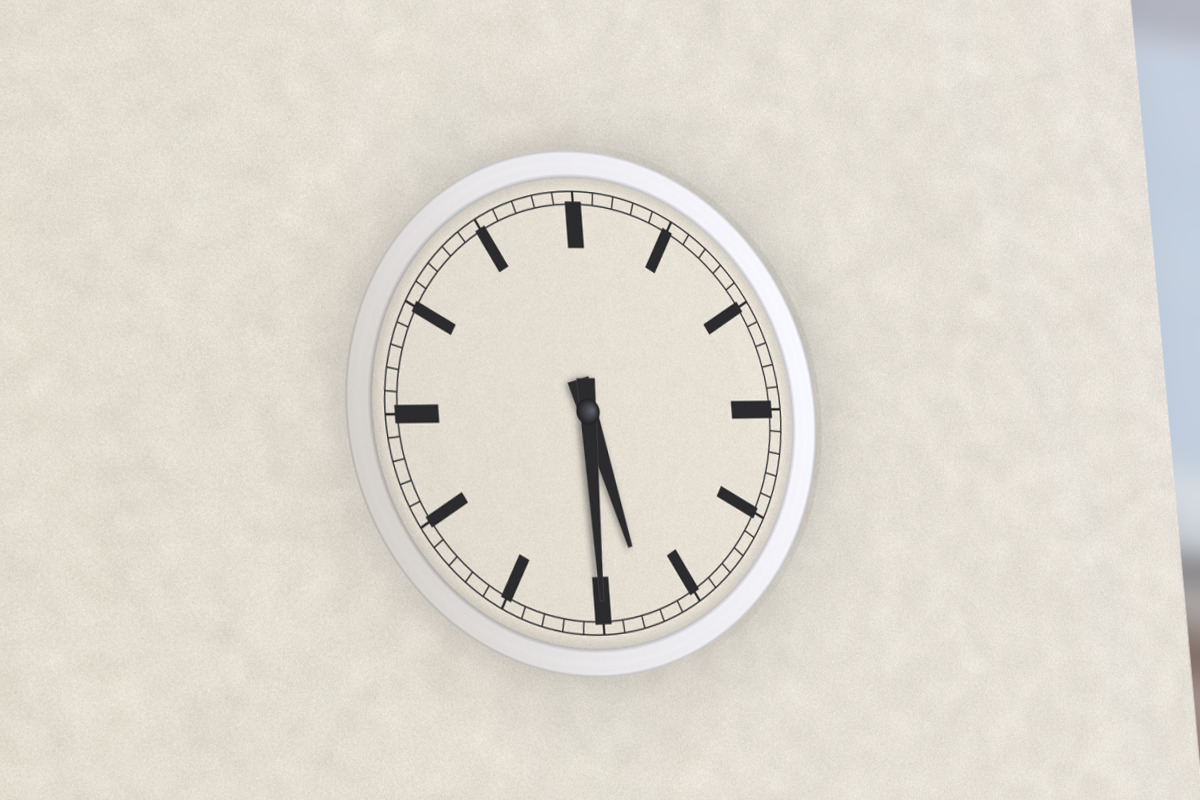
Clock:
{"hour": 5, "minute": 30}
